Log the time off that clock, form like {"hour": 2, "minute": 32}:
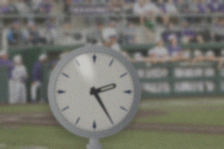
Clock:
{"hour": 2, "minute": 25}
